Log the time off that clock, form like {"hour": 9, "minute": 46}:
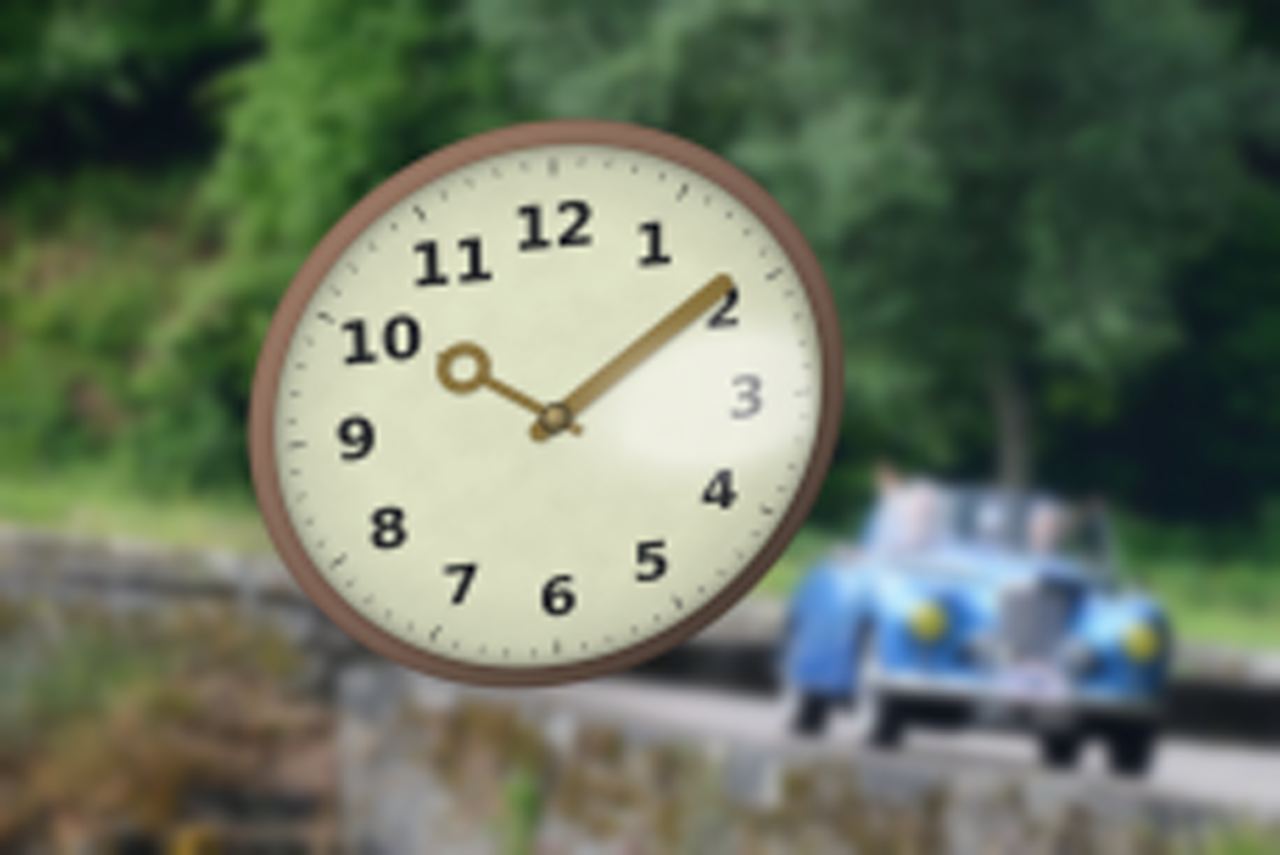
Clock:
{"hour": 10, "minute": 9}
